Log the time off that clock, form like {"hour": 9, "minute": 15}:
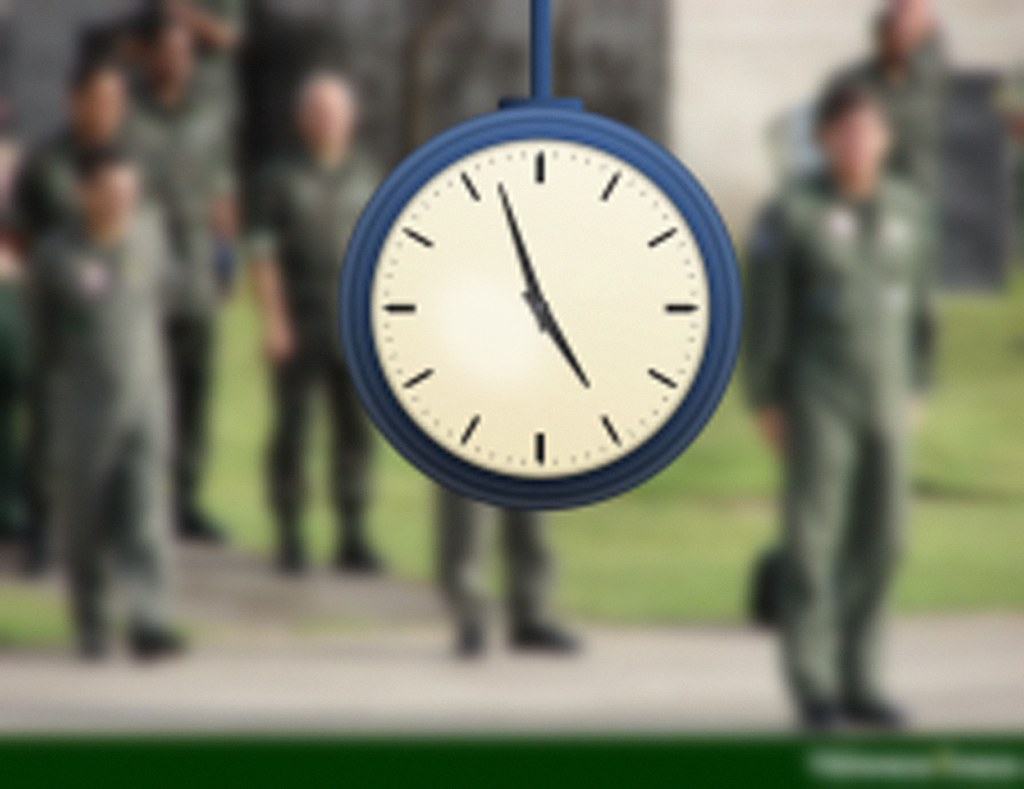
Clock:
{"hour": 4, "minute": 57}
